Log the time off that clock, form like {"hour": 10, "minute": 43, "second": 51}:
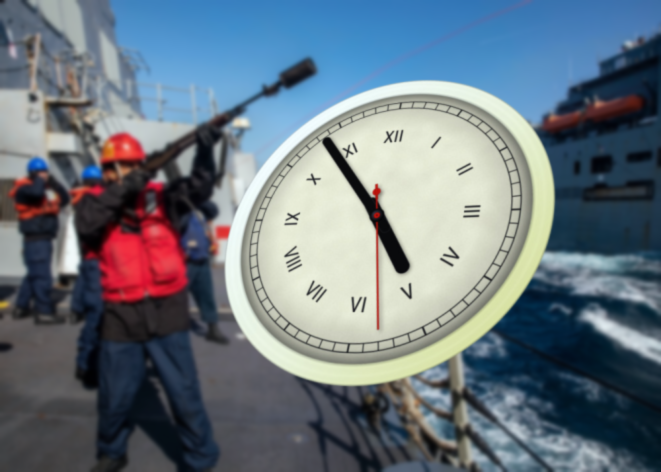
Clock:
{"hour": 4, "minute": 53, "second": 28}
